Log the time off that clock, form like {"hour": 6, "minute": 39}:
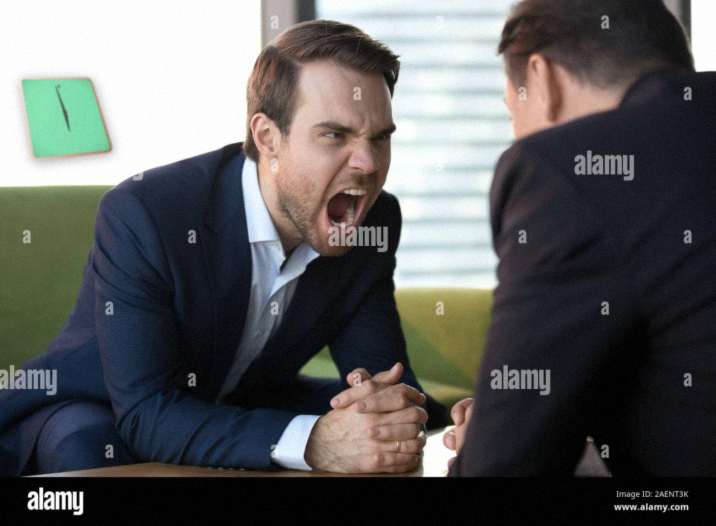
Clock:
{"hour": 5, "minute": 59}
